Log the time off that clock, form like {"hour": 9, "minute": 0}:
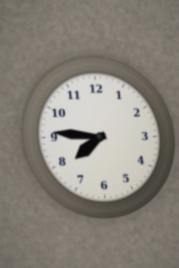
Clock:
{"hour": 7, "minute": 46}
